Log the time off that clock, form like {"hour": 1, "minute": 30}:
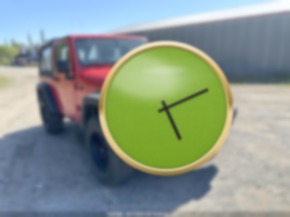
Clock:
{"hour": 5, "minute": 11}
